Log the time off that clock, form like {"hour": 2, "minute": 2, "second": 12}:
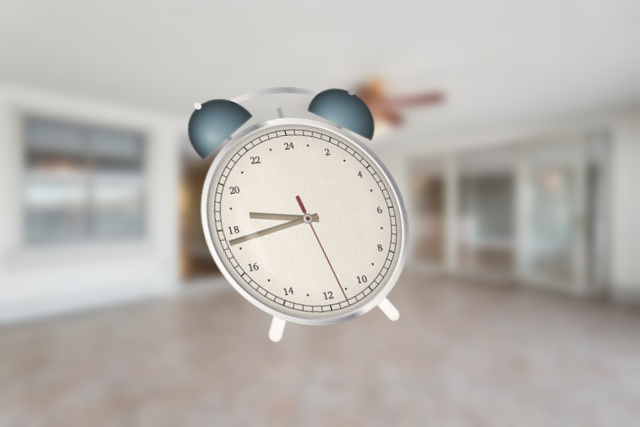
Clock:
{"hour": 18, "minute": 43, "second": 28}
